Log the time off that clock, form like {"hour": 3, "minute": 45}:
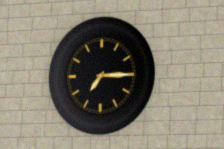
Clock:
{"hour": 7, "minute": 15}
